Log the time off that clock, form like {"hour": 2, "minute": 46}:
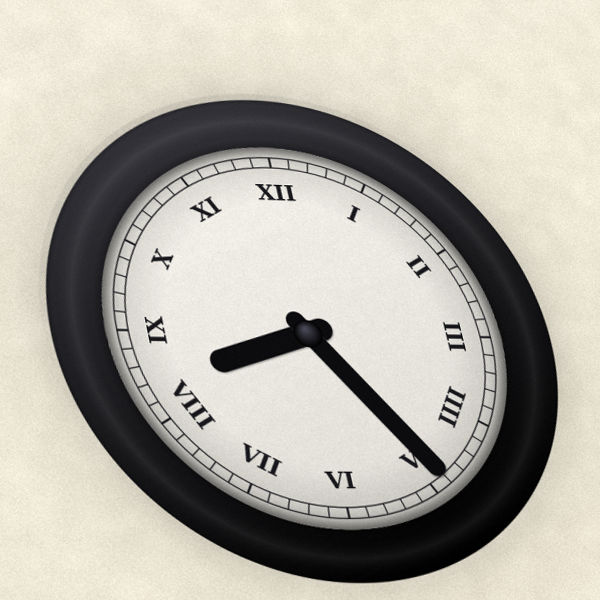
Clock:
{"hour": 8, "minute": 24}
